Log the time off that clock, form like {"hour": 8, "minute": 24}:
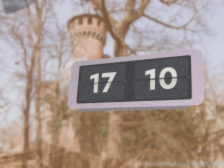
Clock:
{"hour": 17, "minute": 10}
